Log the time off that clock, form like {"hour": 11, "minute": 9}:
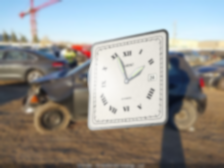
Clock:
{"hour": 1, "minute": 56}
